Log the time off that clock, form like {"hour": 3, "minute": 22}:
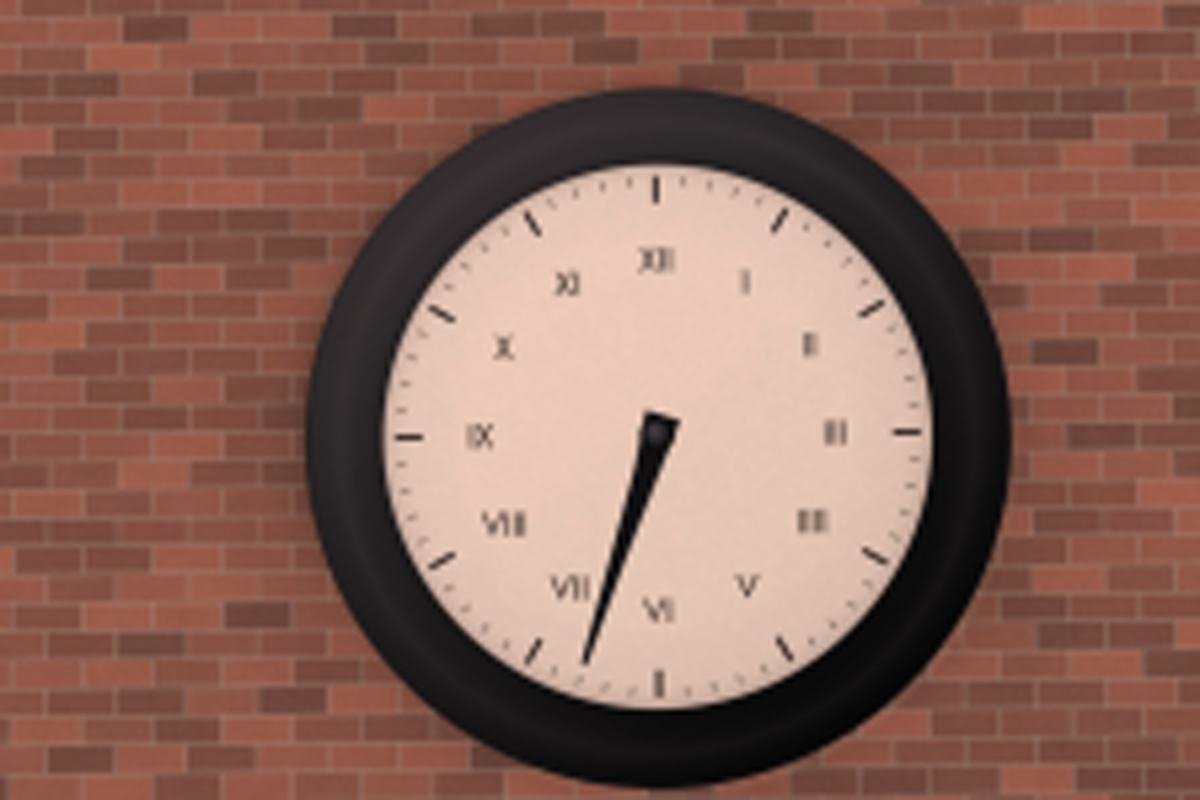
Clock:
{"hour": 6, "minute": 33}
